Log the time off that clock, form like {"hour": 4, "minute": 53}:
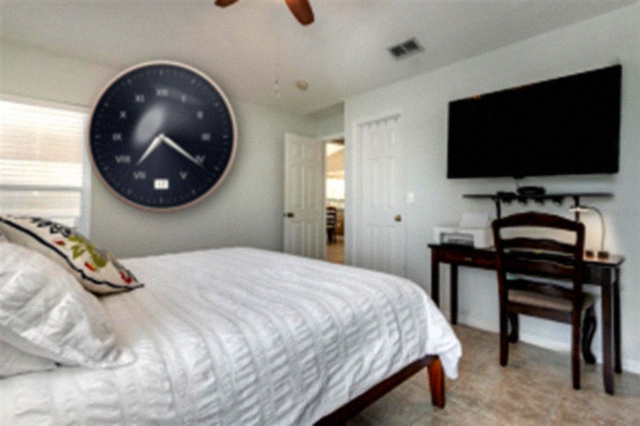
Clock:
{"hour": 7, "minute": 21}
